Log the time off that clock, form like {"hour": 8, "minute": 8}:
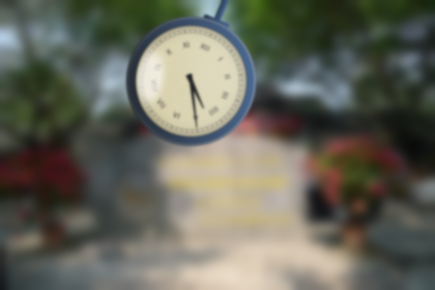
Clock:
{"hour": 4, "minute": 25}
